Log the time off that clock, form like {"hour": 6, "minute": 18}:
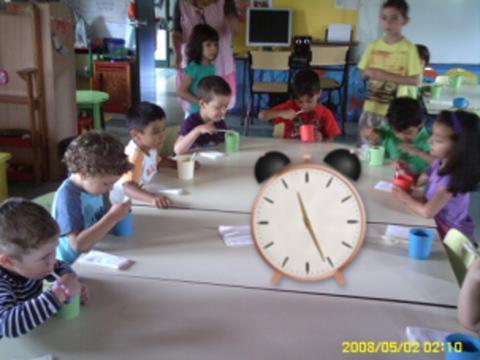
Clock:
{"hour": 11, "minute": 26}
